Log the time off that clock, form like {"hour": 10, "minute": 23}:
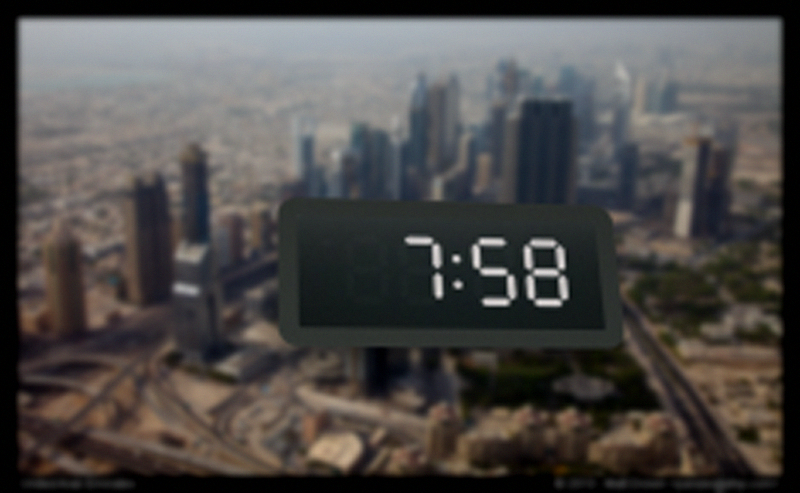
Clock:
{"hour": 7, "minute": 58}
